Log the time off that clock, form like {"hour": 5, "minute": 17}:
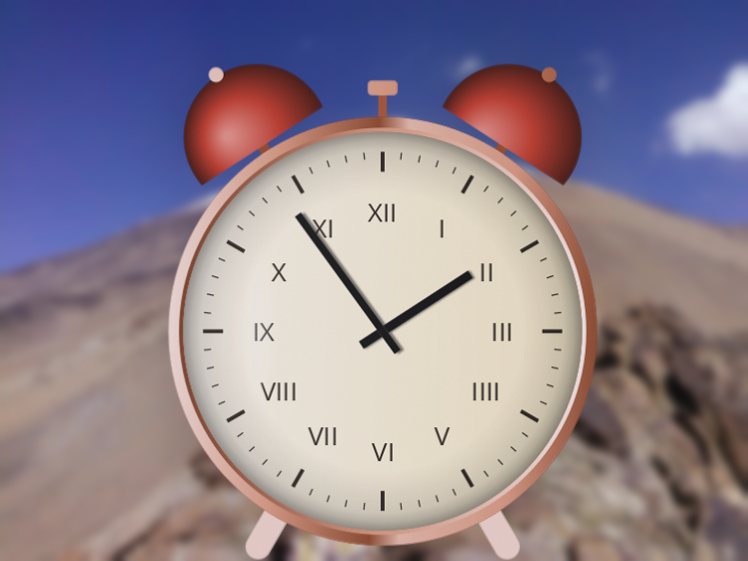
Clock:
{"hour": 1, "minute": 54}
